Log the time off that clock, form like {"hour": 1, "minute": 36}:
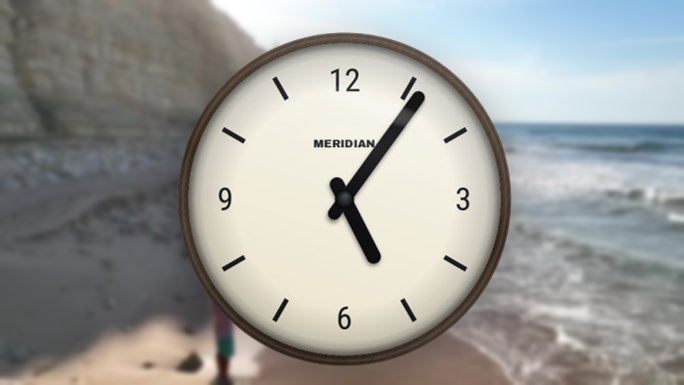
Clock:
{"hour": 5, "minute": 6}
